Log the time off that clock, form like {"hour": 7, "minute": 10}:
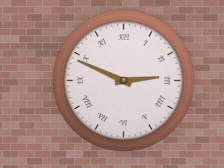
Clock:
{"hour": 2, "minute": 49}
